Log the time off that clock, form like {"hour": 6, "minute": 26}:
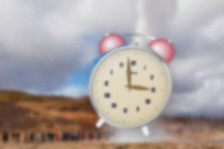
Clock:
{"hour": 2, "minute": 58}
